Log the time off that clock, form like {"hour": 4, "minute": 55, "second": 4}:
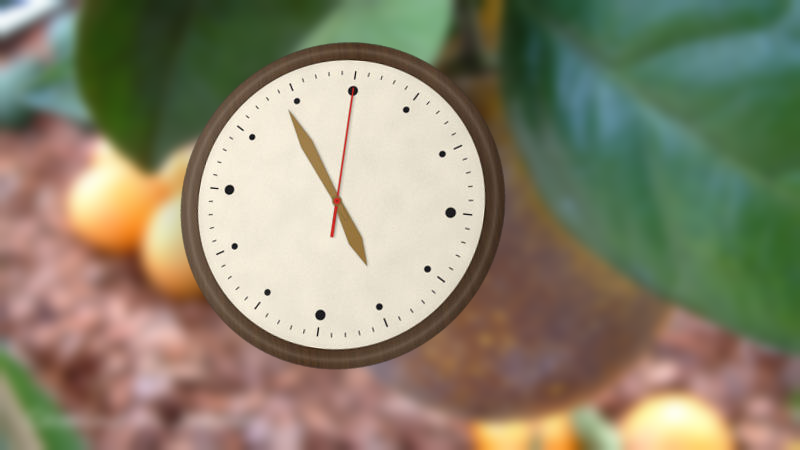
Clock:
{"hour": 4, "minute": 54, "second": 0}
